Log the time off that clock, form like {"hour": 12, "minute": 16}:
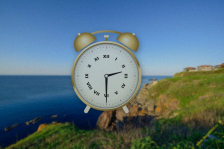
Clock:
{"hour": 2, "minute": 30}
